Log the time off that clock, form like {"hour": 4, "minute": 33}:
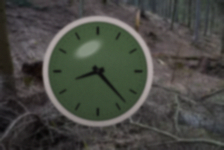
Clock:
{"hour": 8, "minute": 23}
